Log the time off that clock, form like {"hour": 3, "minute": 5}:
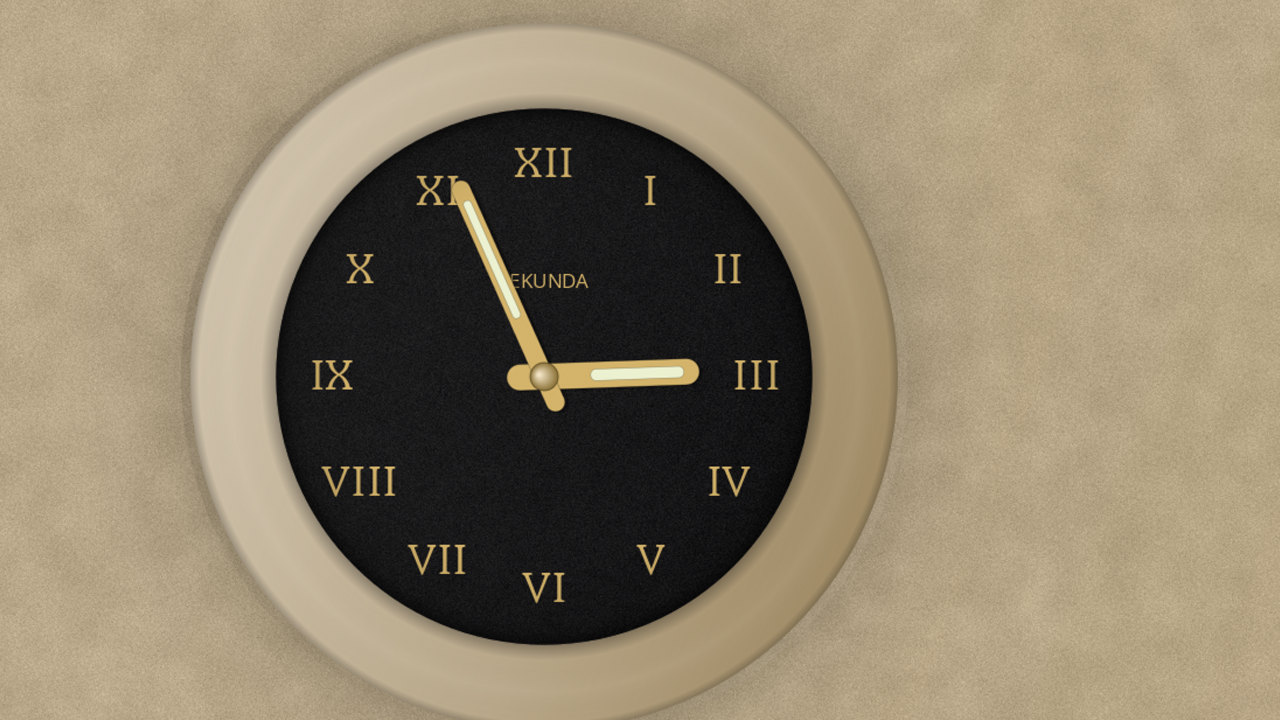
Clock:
{"hour": 2, "minute": 56}
